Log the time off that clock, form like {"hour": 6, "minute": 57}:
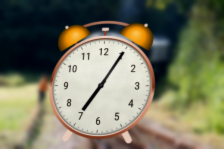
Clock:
{"hour": 7, "minute": 5}
